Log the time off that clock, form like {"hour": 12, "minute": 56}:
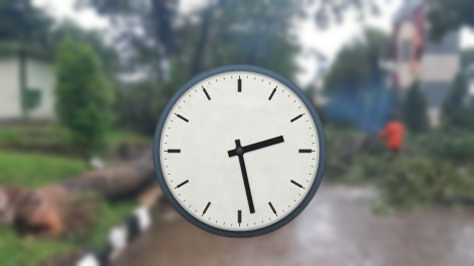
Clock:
{"hour": 2, "minute": 28}
